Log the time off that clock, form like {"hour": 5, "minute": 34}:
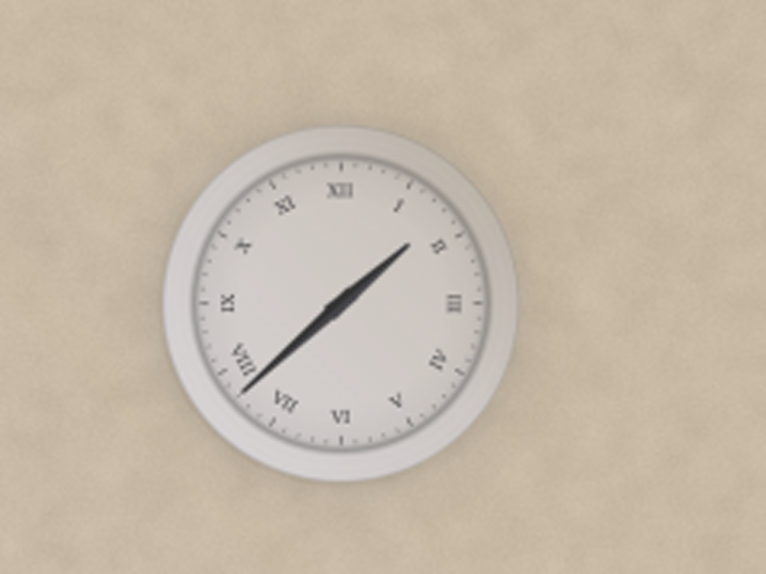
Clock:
{"hour": 1, "minute": 38}
